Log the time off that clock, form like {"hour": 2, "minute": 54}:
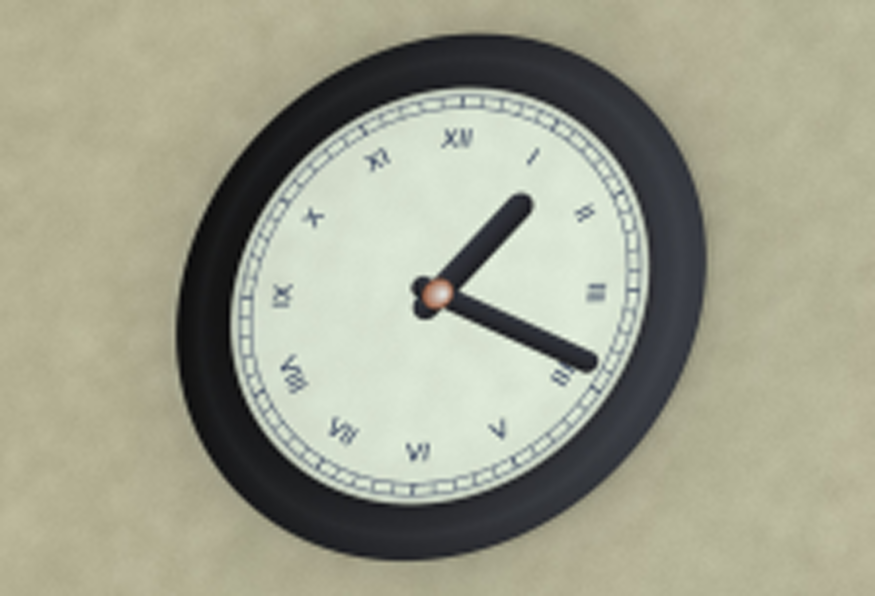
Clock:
{"hour": 1, "minute": 19}
